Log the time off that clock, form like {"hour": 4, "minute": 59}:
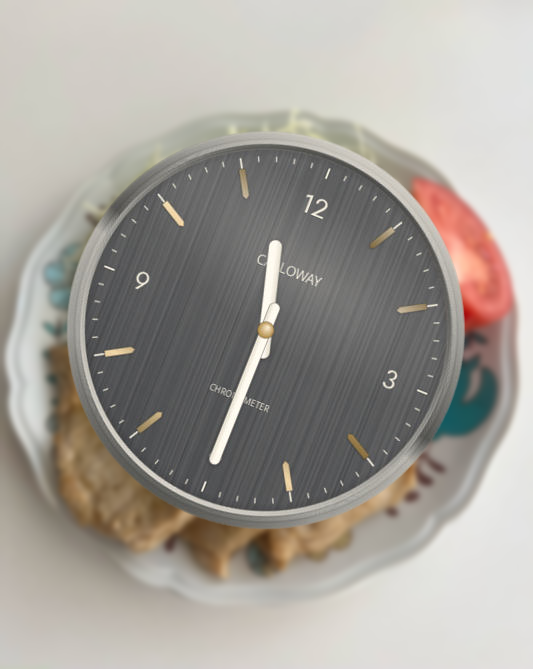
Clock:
{"hour": 11, "minute": 30}
